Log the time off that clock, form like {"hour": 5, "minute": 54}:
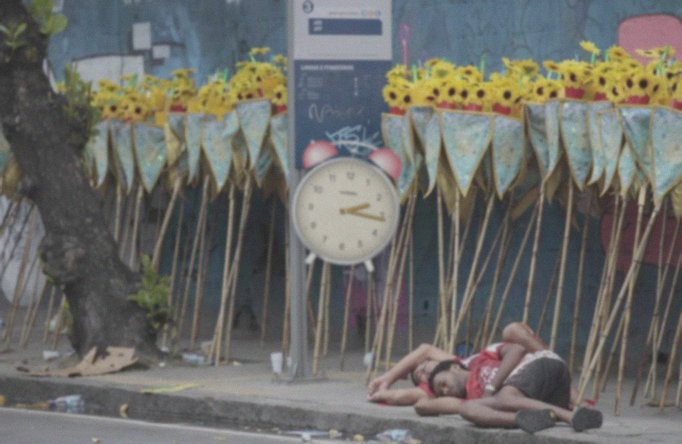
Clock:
{"hour": 2, "minute": 16}
